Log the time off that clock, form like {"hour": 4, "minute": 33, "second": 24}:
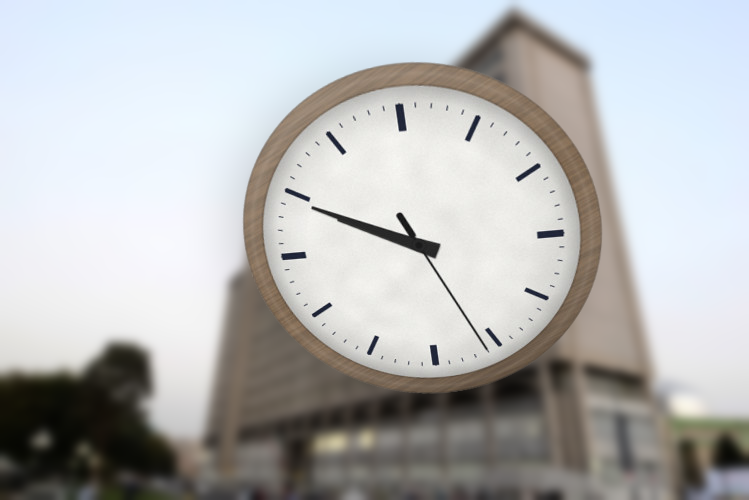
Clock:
{"hour": 9, "minute": 49, "second": 26}
